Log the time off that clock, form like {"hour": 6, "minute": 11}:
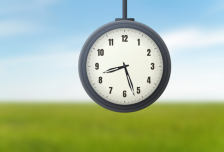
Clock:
{"hour": 8, "minute": 27}
